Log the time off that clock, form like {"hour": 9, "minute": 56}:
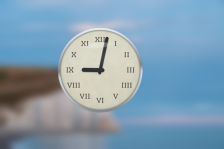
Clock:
{"hour": 9, "minute": 2}
